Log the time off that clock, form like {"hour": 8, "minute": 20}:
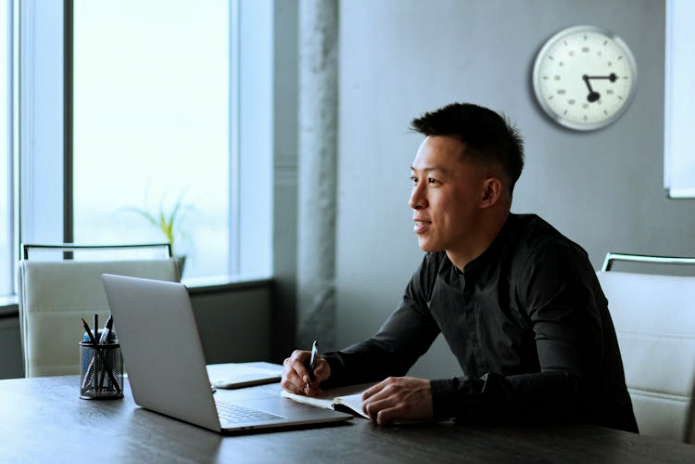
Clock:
{"hour": 5, "minute": 15}
